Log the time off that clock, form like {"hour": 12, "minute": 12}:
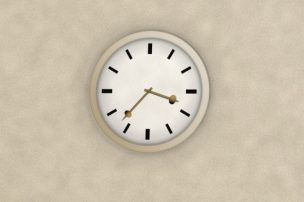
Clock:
{"hour": 3, "minute": 37}
